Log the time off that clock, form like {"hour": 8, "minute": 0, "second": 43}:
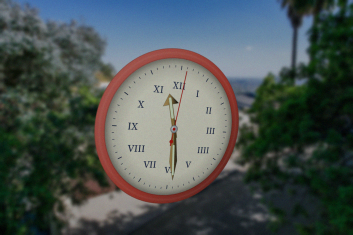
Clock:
{"hour": 11, "minute": 29, "second": 1}
